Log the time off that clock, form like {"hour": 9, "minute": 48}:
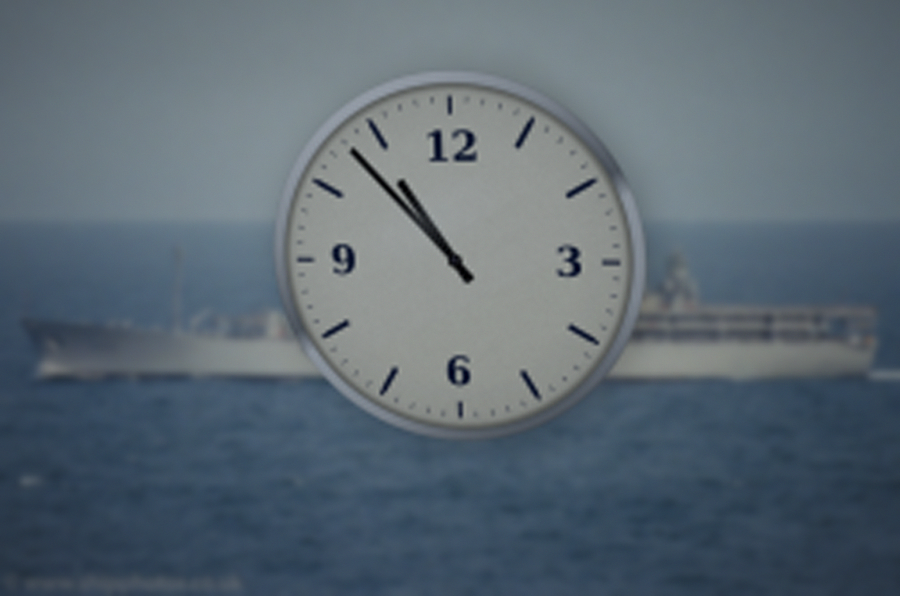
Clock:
{"hour": 10, "minute": 53}
